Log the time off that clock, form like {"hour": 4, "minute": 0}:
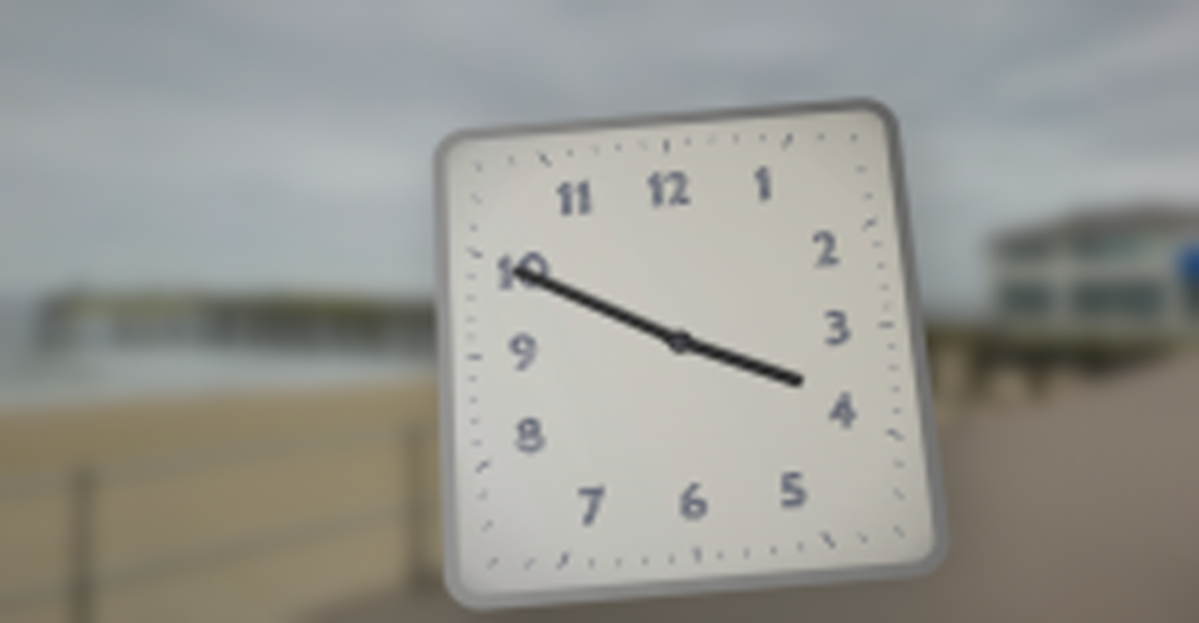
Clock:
{"hour": 3, "minute": 50}
